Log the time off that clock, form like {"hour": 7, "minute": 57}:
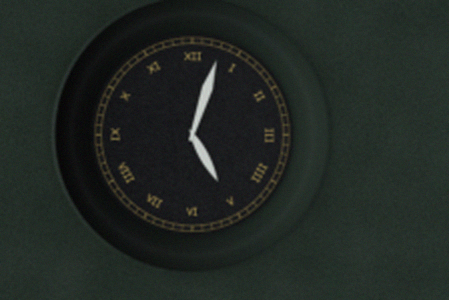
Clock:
{"hour": 5, "minute": 3}
